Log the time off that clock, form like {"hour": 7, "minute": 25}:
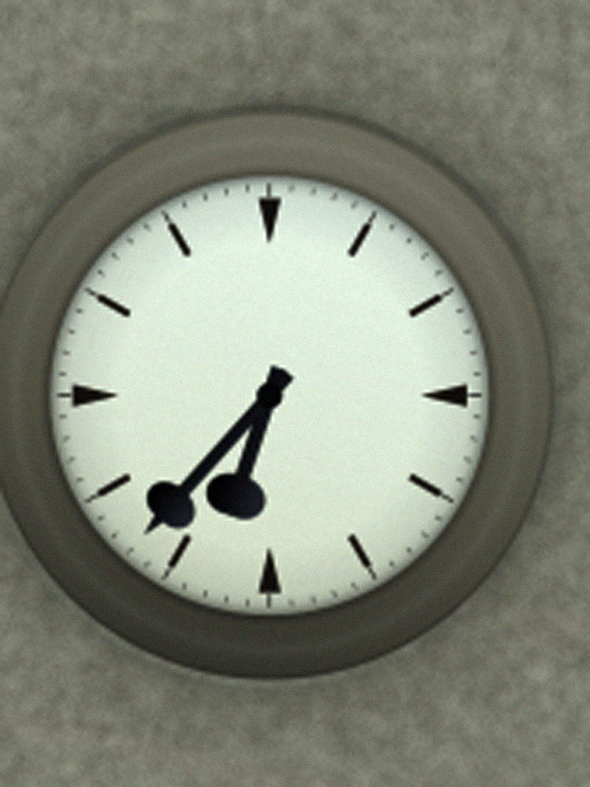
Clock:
{"hour": 6, "minute": 37}
